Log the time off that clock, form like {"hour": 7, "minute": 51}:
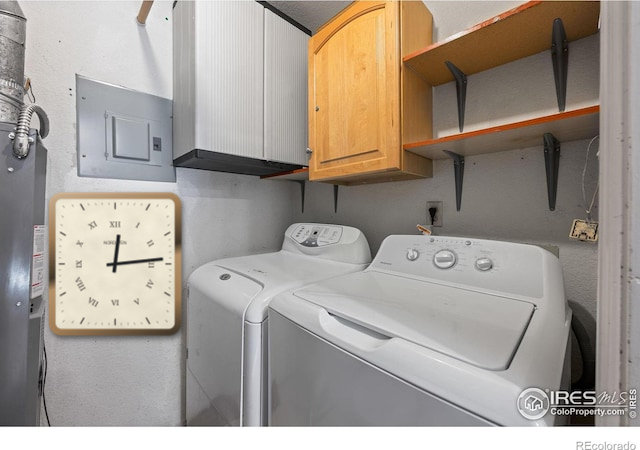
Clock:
{"hour": 12, "minute": 14}
